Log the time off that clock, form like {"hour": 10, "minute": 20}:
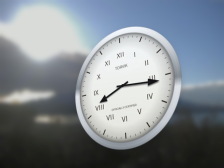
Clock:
{"hour": 8, "minute": 16}
